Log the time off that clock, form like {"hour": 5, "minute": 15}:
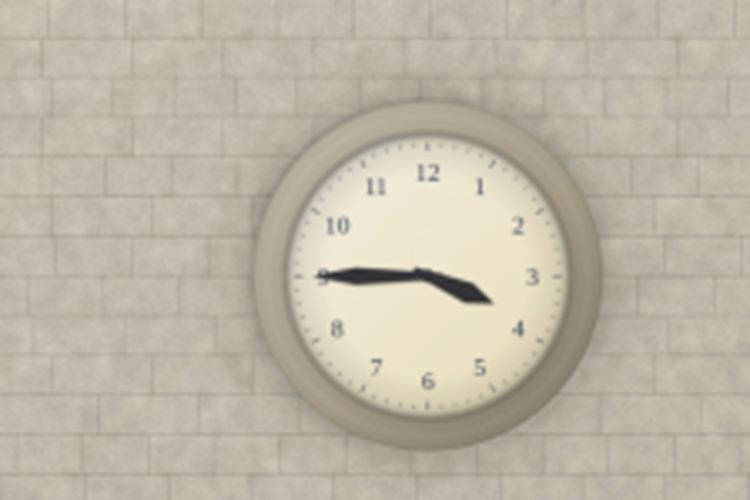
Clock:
{"hour": 3, "minute": 45}
